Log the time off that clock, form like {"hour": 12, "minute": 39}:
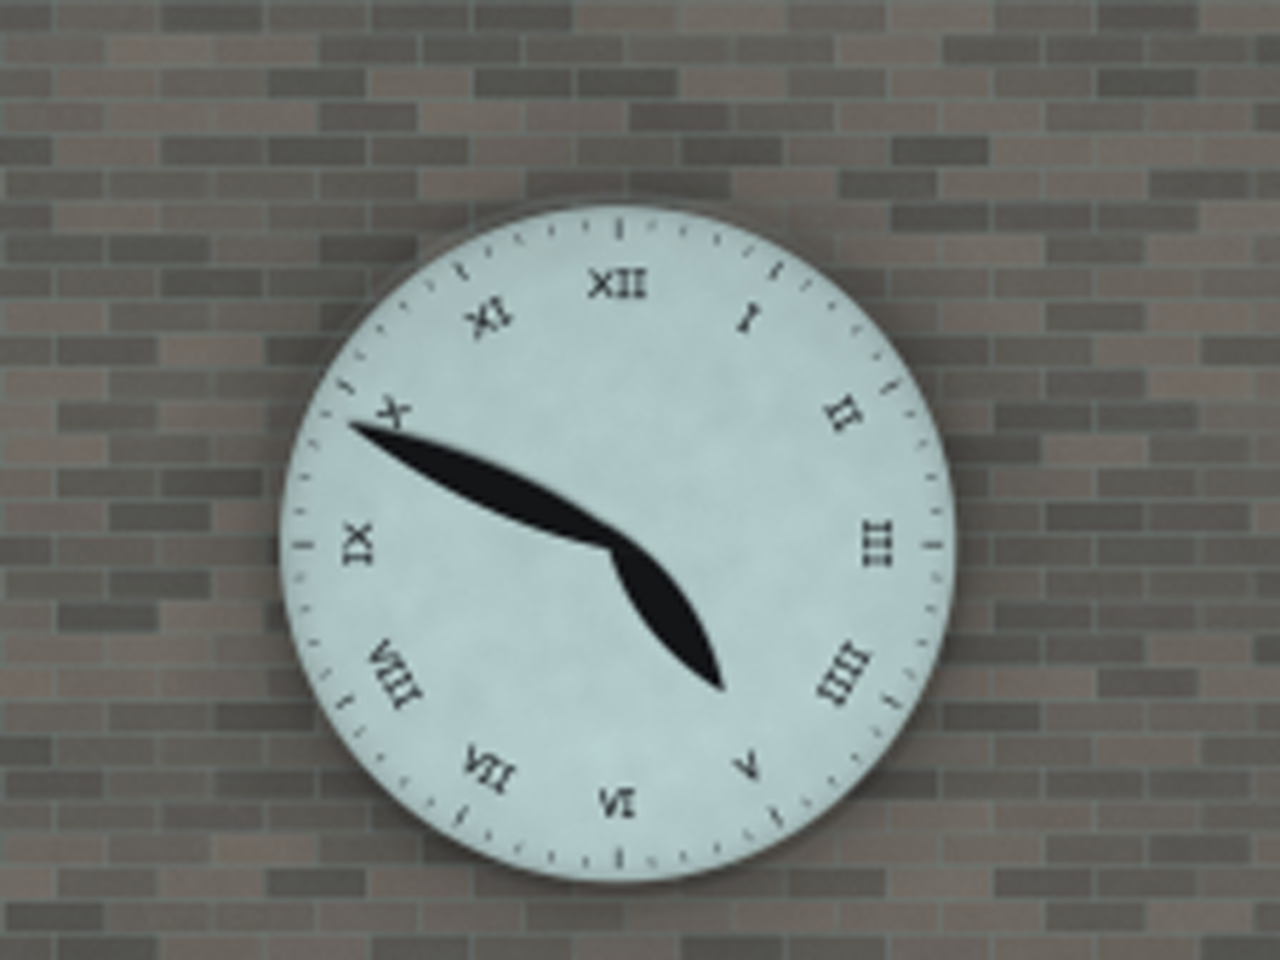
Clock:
{"hour": 4, "minute": 49}
